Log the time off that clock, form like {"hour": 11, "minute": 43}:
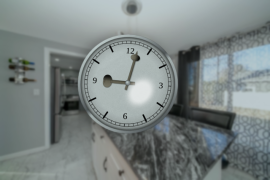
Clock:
{"hour": 9, "minute": 2}
